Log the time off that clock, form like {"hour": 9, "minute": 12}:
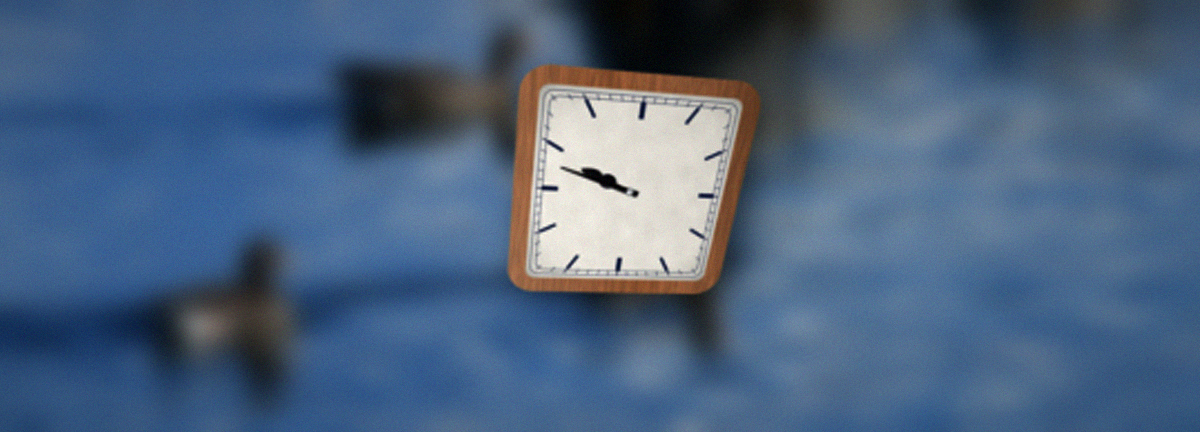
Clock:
{"hour": 9, "minute": 48}
